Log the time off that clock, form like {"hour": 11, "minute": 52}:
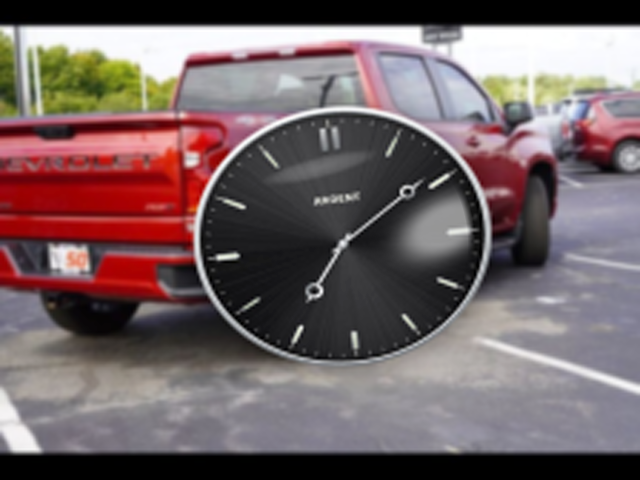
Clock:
{"hour": 7, "minute": 9}
